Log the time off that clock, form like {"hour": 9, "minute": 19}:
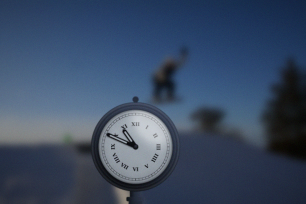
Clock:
{"hour": 10, "minute": 49}
